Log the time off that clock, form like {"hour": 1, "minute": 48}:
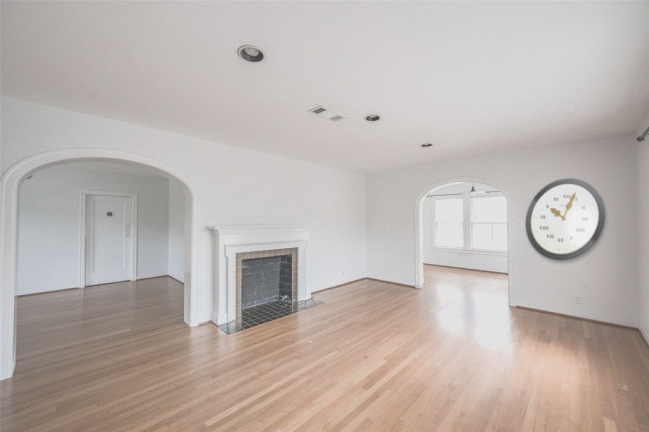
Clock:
{"hour": 10, "minute": 3}
